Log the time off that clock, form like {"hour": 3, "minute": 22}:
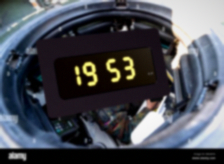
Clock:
{"hour": 19, "minute": 53}
